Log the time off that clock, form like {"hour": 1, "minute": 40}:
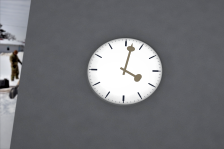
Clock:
{"hour": 4, "minute": 2}
